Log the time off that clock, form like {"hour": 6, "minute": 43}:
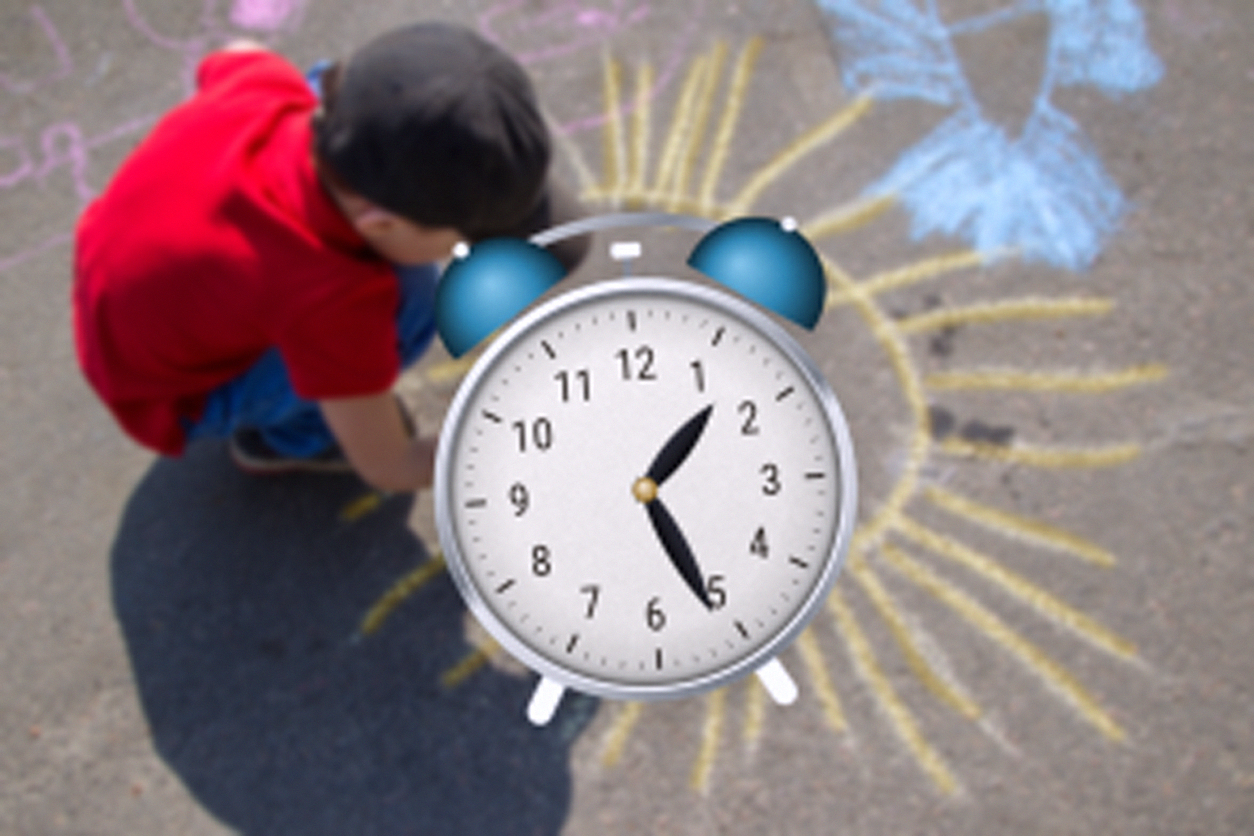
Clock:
{"hour": 1, "minute": 26}
